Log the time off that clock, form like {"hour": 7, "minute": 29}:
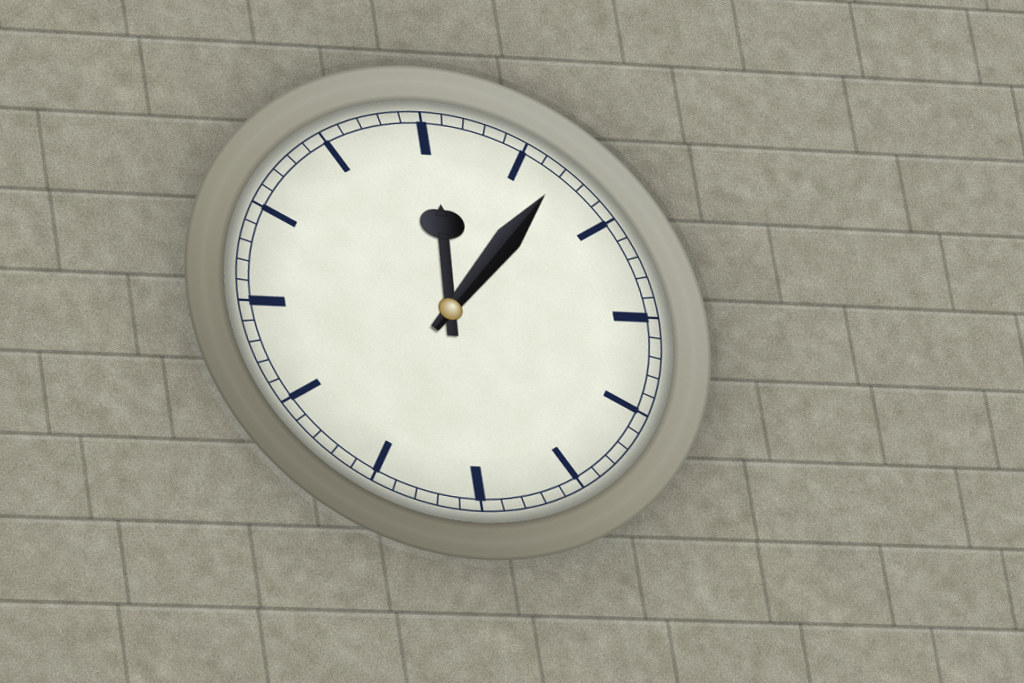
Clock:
{"hour": 12, "minute": 7}
